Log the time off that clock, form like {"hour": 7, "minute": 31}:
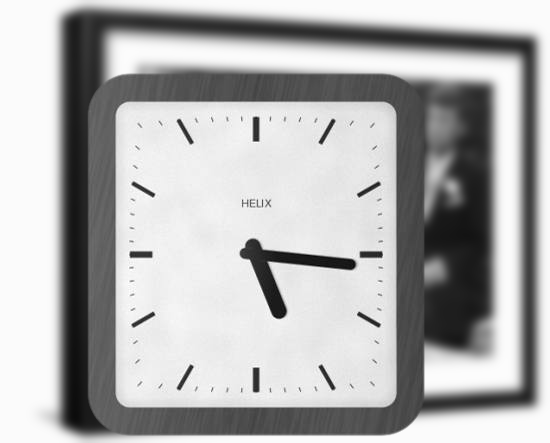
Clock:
{"hour": 5, "minute": 16}
